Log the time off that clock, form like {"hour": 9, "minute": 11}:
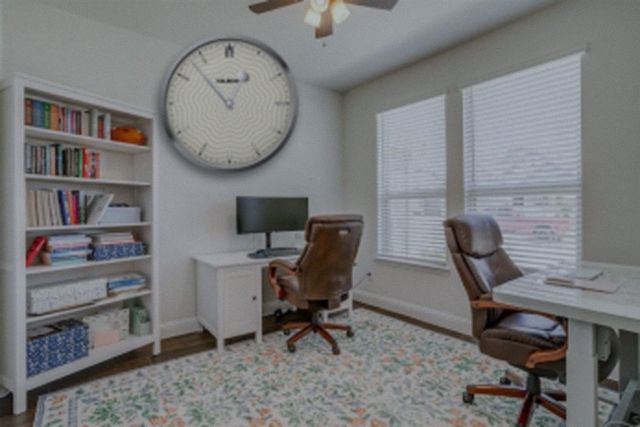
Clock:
{"hour": 12, "minute": 53}
